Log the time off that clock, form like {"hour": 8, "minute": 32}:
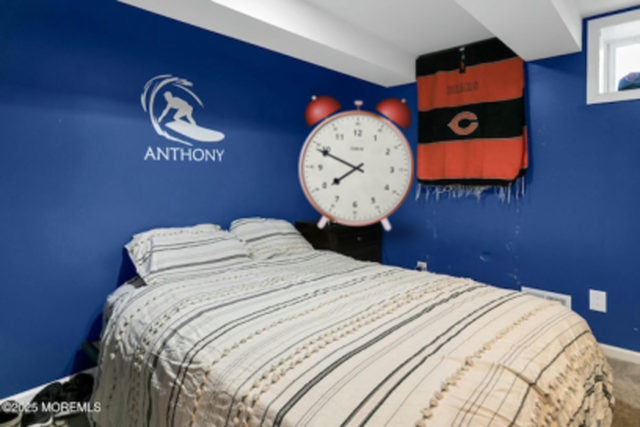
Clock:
{"hour": 7, "minute": 49}
